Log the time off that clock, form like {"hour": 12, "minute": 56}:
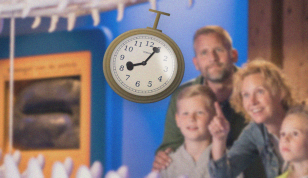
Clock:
{"hour": 8, "minute": 4}
